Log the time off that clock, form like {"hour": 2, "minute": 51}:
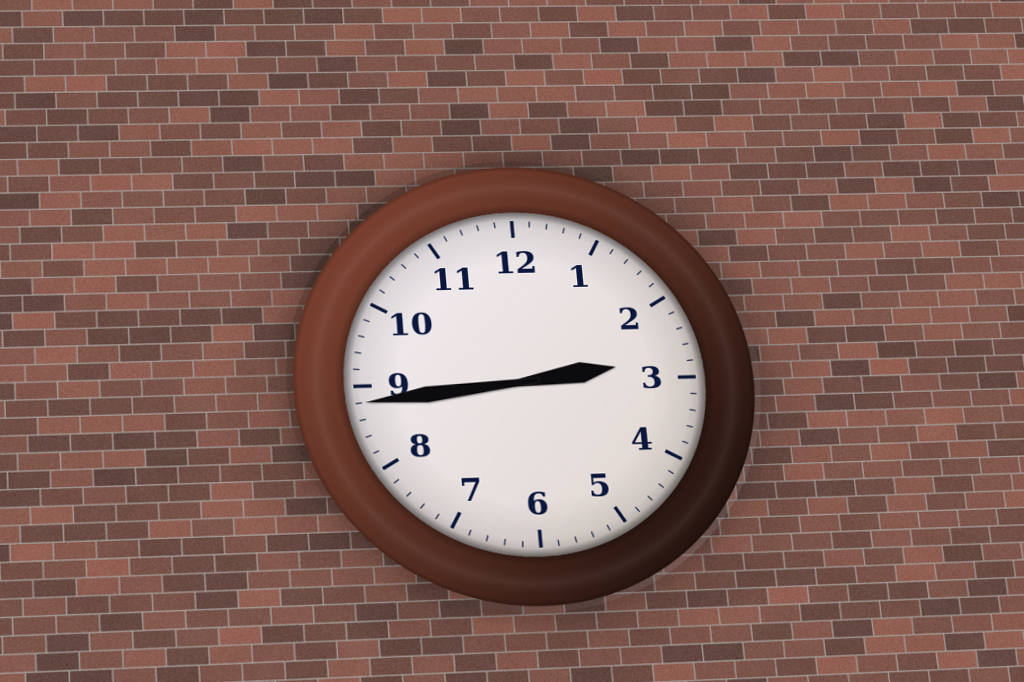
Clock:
{"hour": 2, "minute": 44}
